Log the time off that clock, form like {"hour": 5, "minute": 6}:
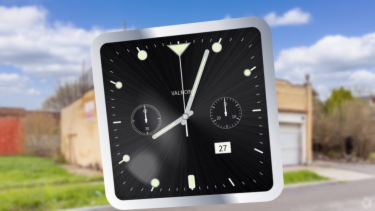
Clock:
{"hour": 8, "minute": 4}
